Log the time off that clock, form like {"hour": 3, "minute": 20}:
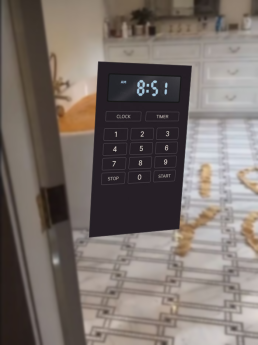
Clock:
{"hour": 8, "minute": 51}
